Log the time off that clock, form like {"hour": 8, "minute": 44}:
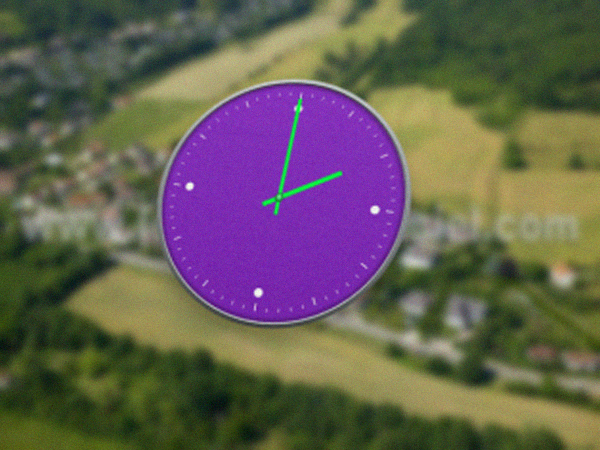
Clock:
{"hour": 2, "minute": 0}
